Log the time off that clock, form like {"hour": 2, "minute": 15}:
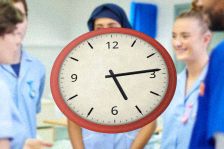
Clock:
{"hour": 5, "minute": 14}
